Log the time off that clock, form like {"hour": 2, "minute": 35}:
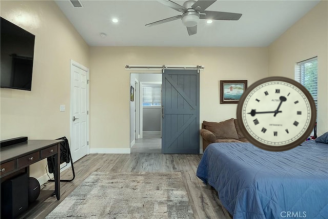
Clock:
{"hour": 12, "minute": 44}
